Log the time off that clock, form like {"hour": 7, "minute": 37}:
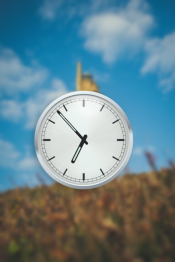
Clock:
{"hour": 6, "minute": 53}
